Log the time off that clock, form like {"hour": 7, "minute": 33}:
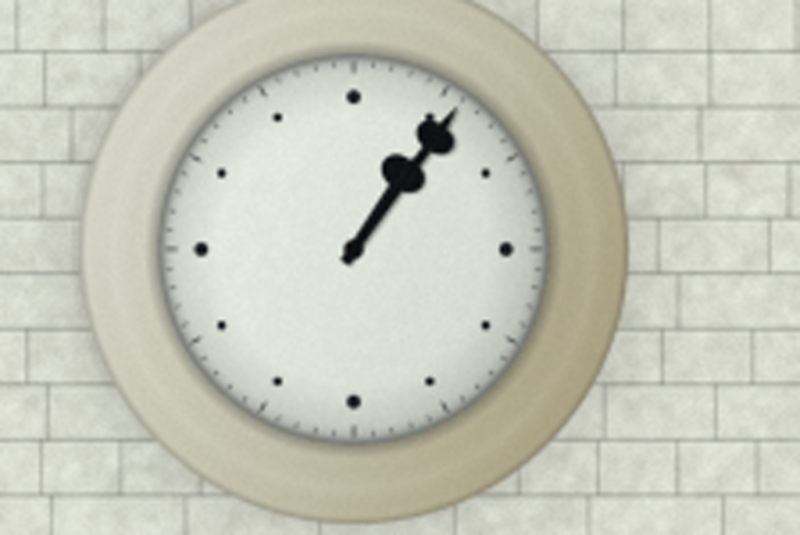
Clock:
{"hour": 1, "minute": 6}
